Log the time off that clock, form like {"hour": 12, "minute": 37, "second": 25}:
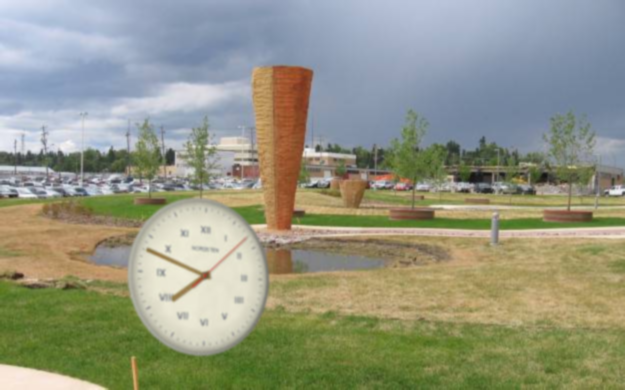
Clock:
{"hour": 7, "minute": 48, "second": 8}
